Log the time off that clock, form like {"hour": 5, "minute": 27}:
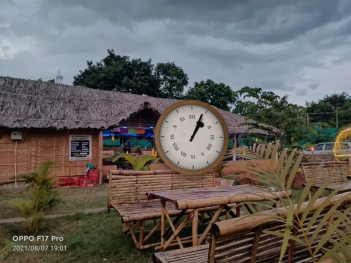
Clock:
{"hour": 1, "minute": 4}
